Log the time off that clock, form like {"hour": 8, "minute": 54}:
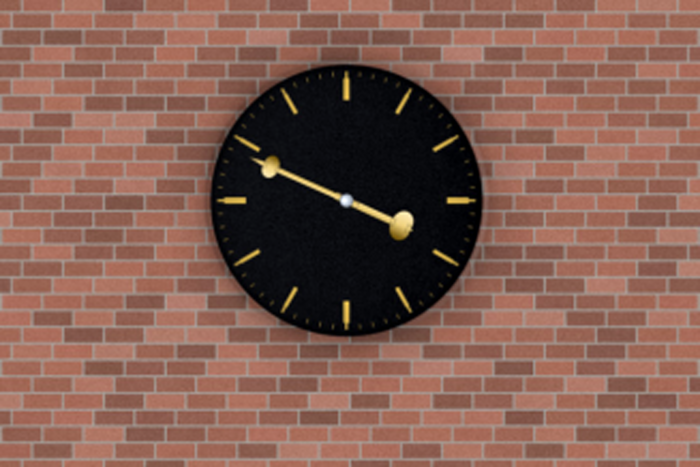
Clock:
{"hour": 3, "minute": 49}
